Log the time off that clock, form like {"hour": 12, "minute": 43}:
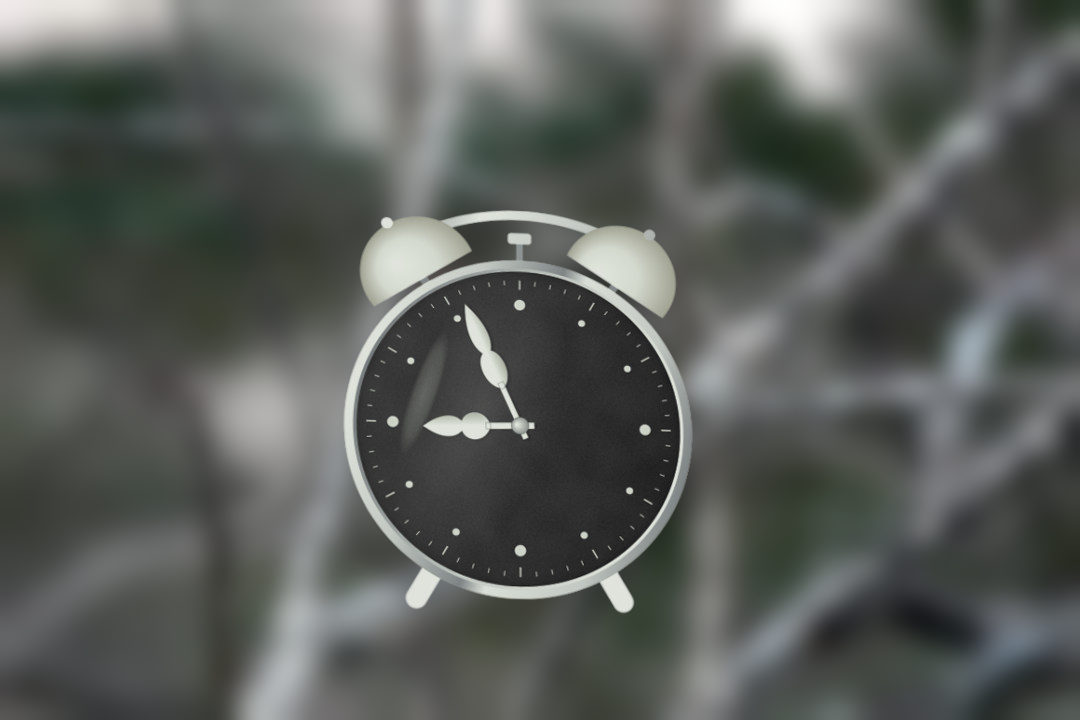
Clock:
{"hour": 8, "minute": 56}
